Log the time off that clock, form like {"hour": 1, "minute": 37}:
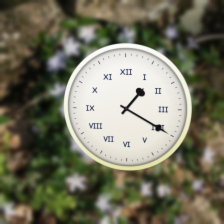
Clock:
{"hour": 1, "minute": 20}
